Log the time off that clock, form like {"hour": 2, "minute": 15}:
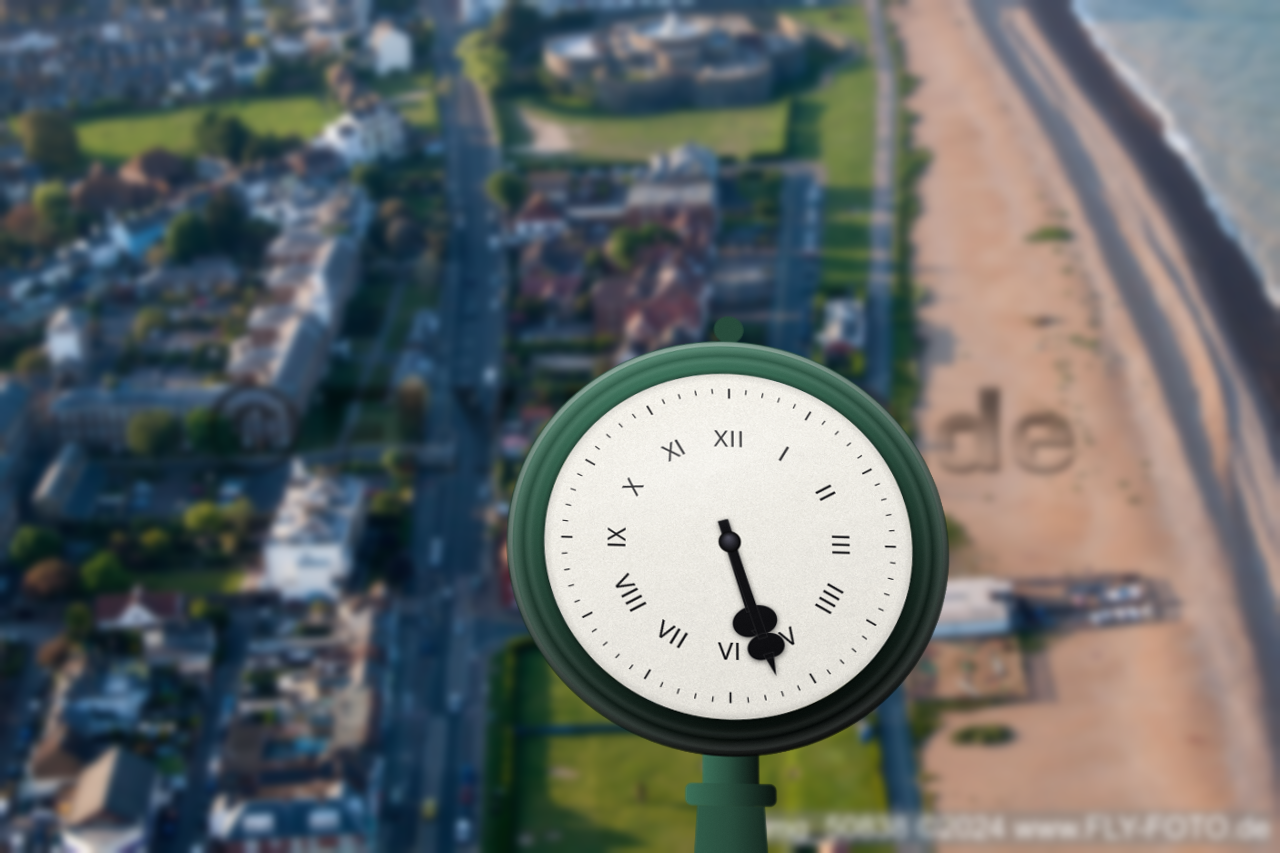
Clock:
{"hour": 5, "minute": 27}
